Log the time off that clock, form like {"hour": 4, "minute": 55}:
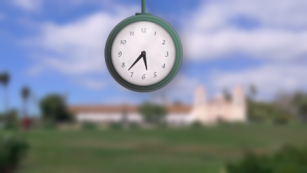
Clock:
{"hour": 5, "minute": 37}
